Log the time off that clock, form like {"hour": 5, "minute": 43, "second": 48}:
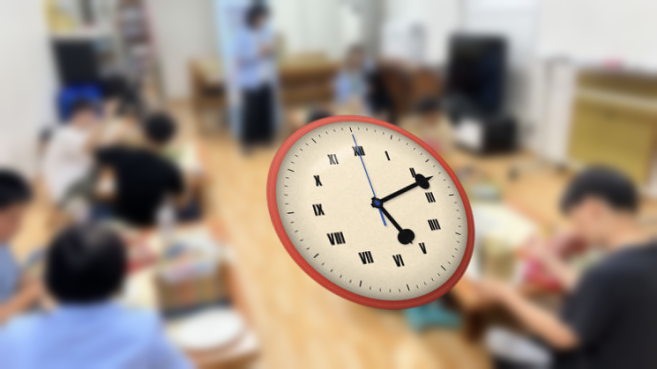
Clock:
{"hour": 5, "minute": 12, "second": 0}
